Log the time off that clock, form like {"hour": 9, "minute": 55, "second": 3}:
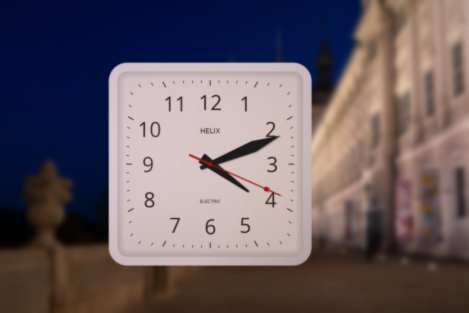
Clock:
{"hour": 4, "minute": 11, "second": 19}
